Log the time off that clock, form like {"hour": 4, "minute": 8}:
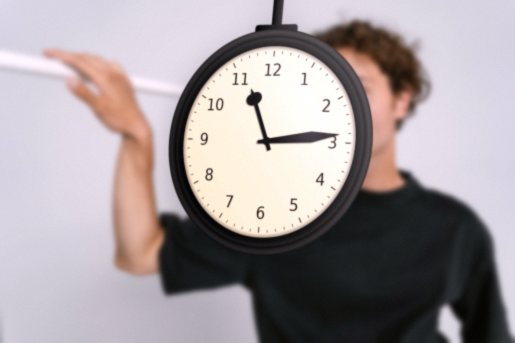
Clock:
{"hour": 11, "minute": 14}
